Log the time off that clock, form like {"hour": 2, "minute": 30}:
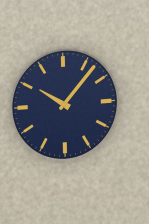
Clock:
{"hour": 10, "minute": 7}
